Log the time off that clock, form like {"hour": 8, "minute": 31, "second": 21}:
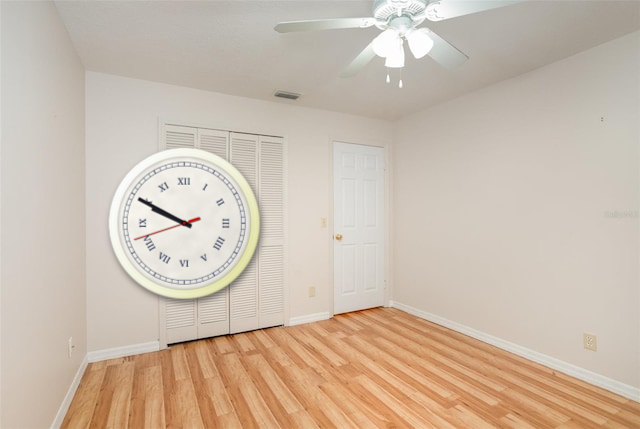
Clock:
{"hour": 9, "minute": 49, "second": 42}
